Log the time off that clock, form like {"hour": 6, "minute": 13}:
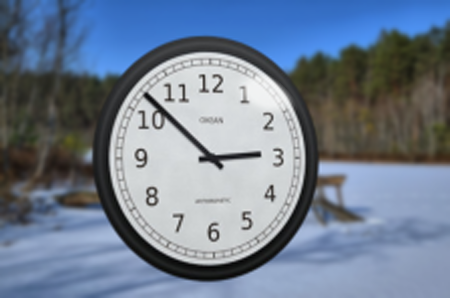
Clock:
{"hour": 2, "minute": 52}
